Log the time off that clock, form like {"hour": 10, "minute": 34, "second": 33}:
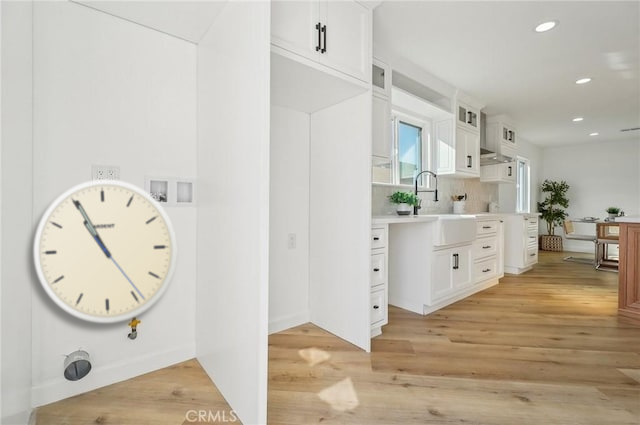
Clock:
{"hour": 10, "minute": 55, "second": 24}
